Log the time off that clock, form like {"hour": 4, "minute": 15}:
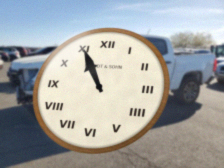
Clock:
{"hour": 10, "minute": 55}
